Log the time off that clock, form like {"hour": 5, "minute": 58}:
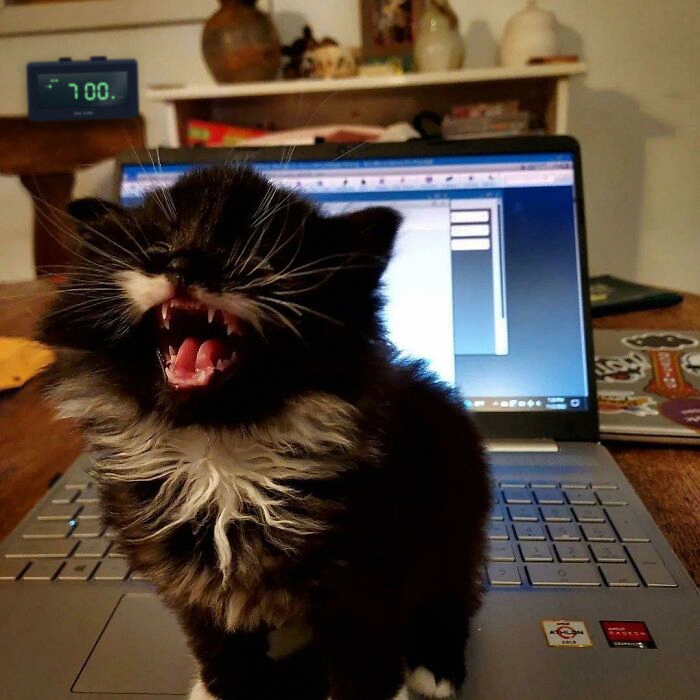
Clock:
{"hour": 7, "minute": 0}
